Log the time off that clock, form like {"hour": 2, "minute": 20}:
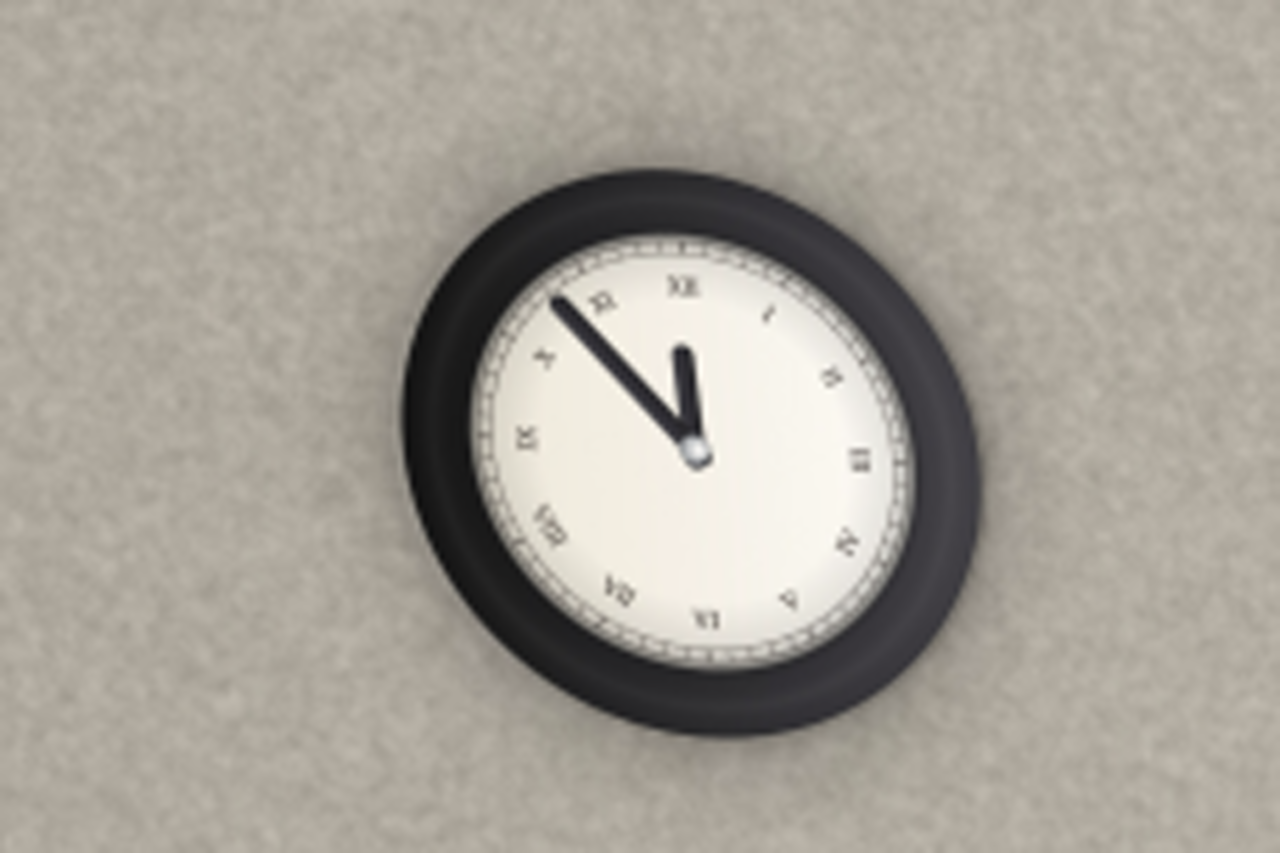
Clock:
{"hour": 11, "minute": 53}
